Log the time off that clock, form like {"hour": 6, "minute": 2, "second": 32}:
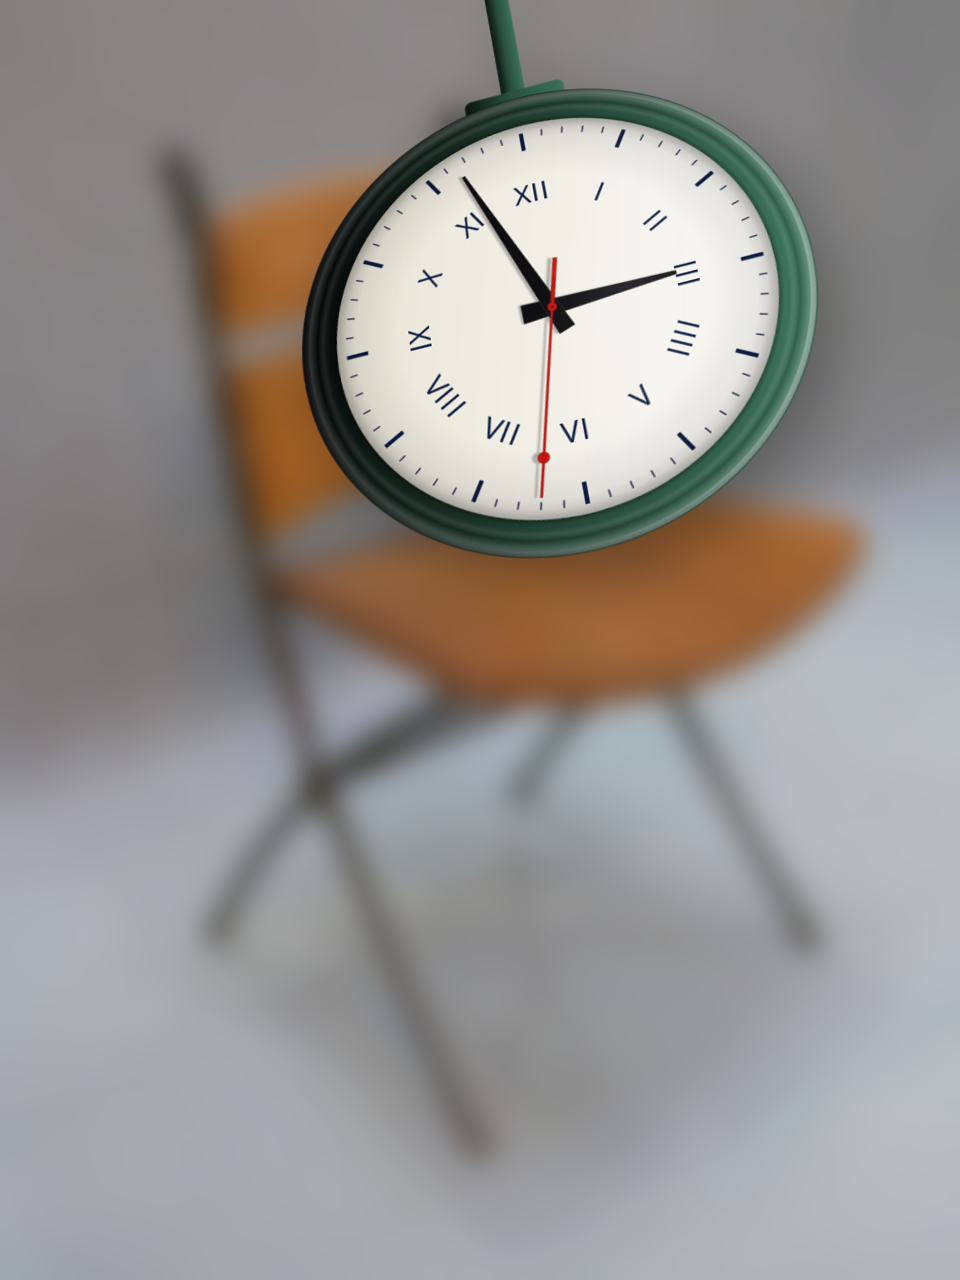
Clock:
{"hour": 2, "minute": 56, "second": 32}
